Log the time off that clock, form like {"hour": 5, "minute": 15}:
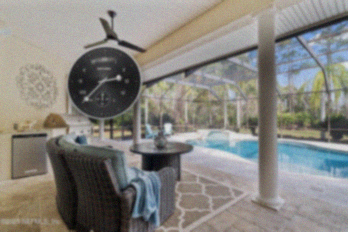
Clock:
{"hour": 2, "minute": 37}
